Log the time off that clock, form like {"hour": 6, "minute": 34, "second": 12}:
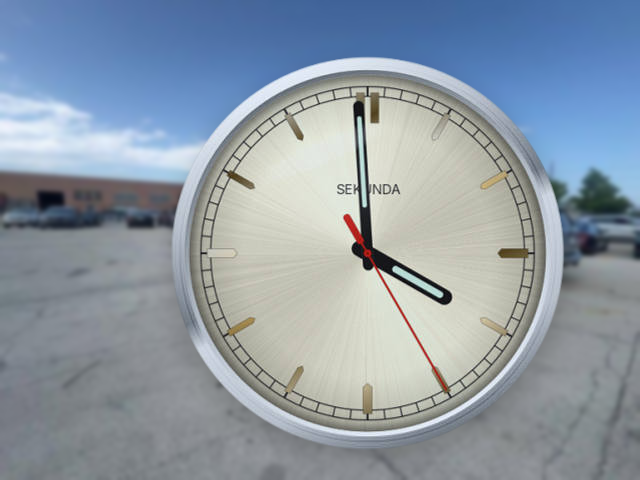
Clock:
{"hour": 3, "minute": 59, "second": 25}
